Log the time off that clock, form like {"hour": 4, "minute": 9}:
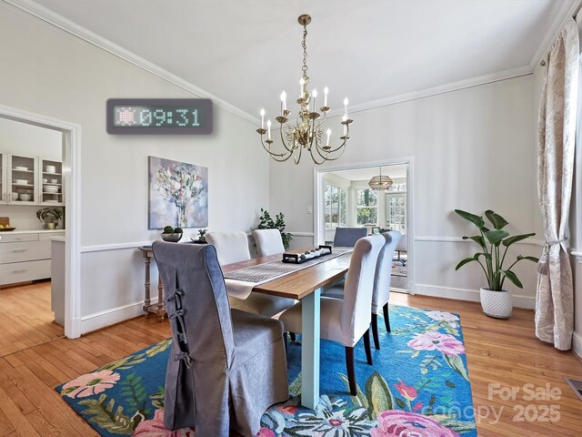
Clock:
{"hour": 9, "minute": 31}
